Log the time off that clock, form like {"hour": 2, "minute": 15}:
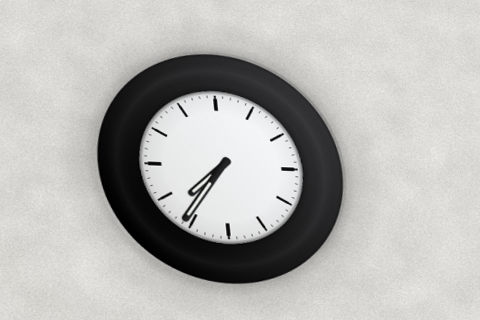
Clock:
{"hour": 7, "minute": 36}
